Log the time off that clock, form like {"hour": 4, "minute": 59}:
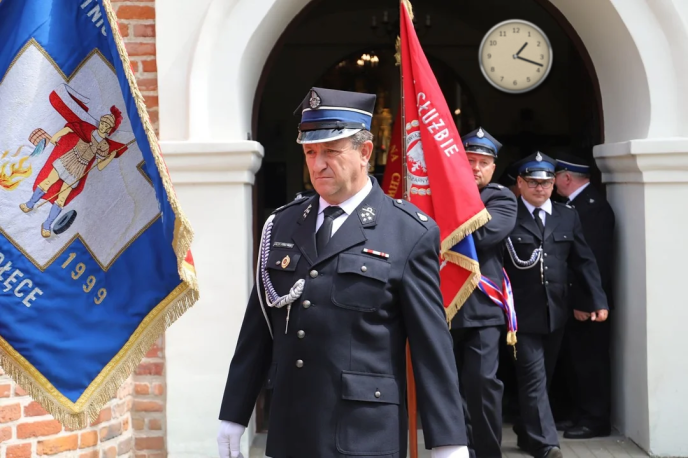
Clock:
{"hour": 1, "minute": 18}
